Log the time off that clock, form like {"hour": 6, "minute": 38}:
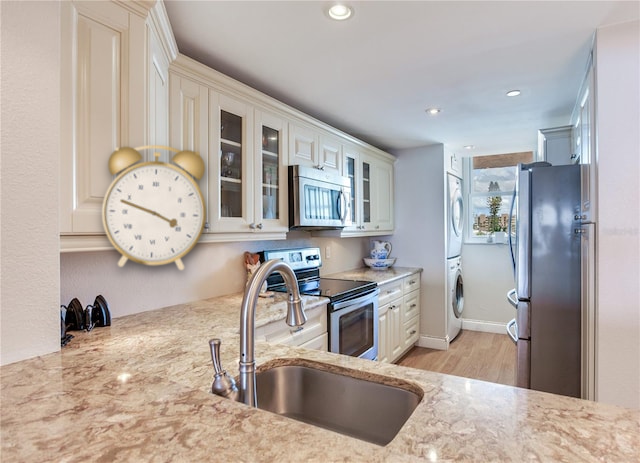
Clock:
{"hour": 3, "minute": 48}
